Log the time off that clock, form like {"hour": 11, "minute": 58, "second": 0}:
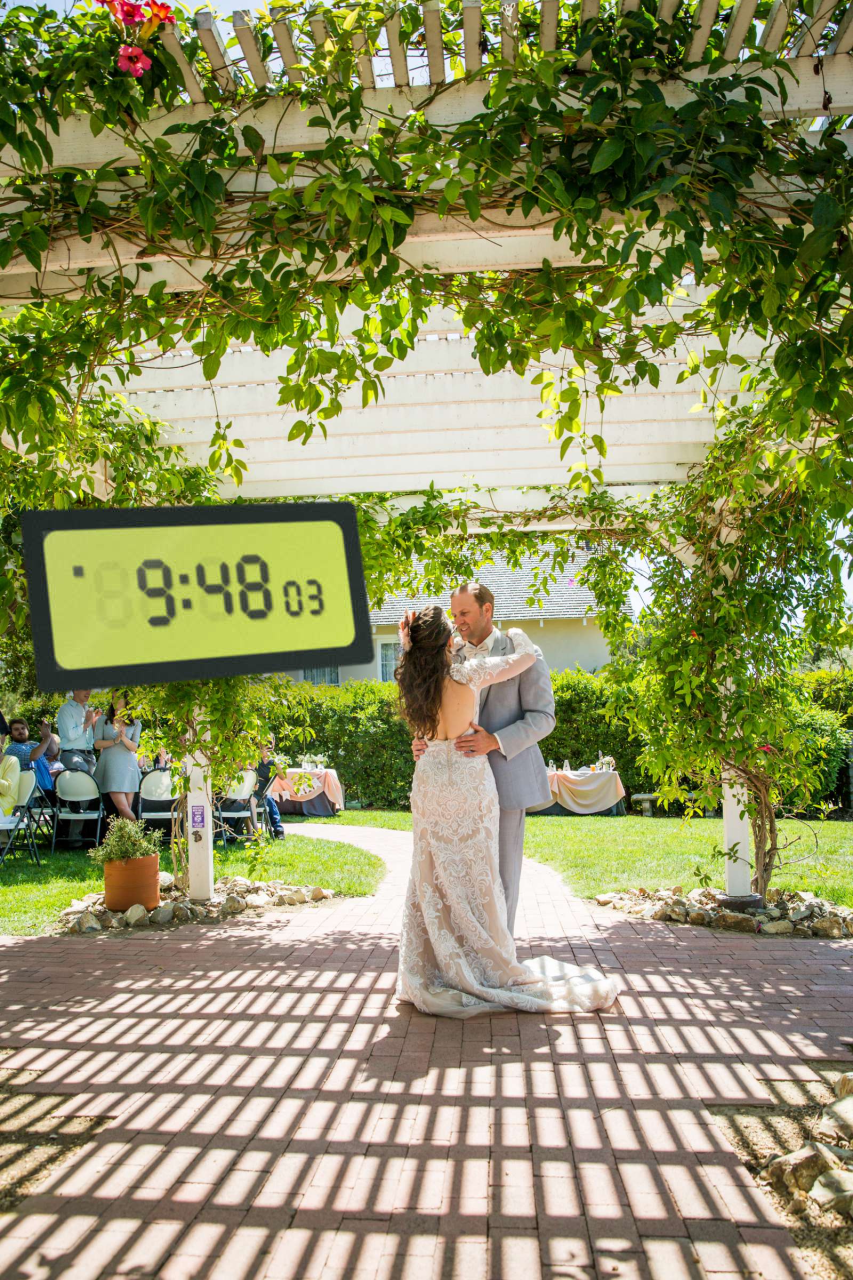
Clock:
{"hour": 9, "minute": 48, "second": 3}
